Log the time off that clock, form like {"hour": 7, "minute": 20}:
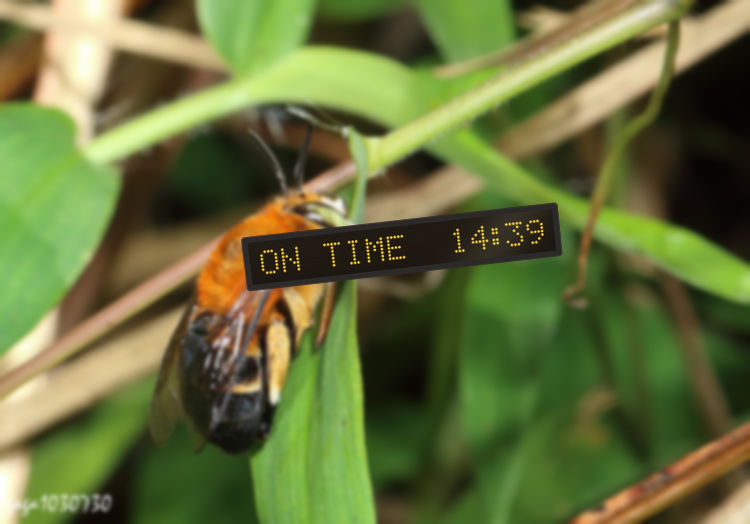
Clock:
{"hour": 14, "minute": 39}
